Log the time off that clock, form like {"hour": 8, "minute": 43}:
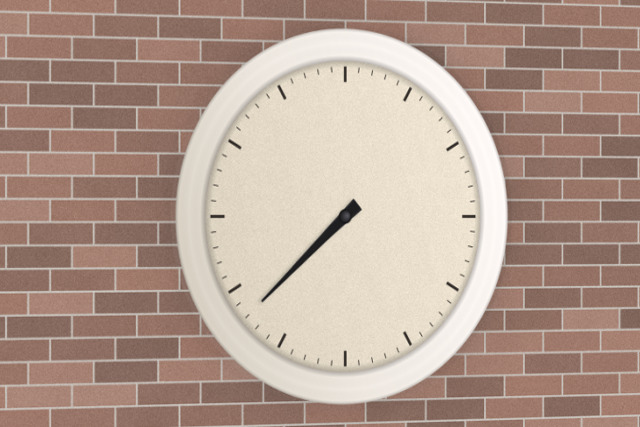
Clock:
{"hour": 7, "minute": 38}
